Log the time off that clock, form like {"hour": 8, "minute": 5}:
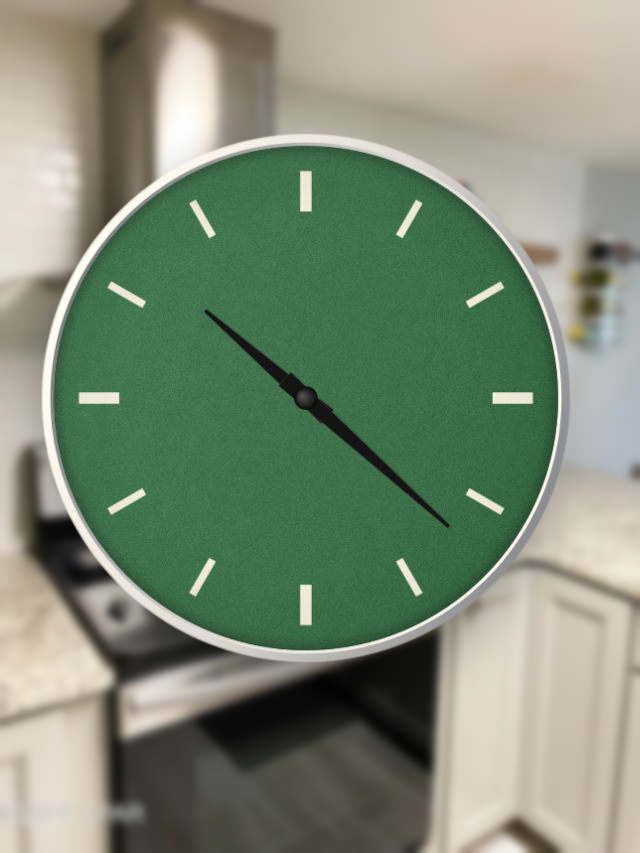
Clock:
{"hour": 10, "minute": 22}
